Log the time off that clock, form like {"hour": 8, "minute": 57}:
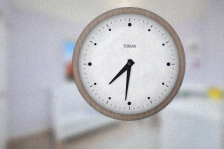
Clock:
{"hour": 7, "minute": 31}
